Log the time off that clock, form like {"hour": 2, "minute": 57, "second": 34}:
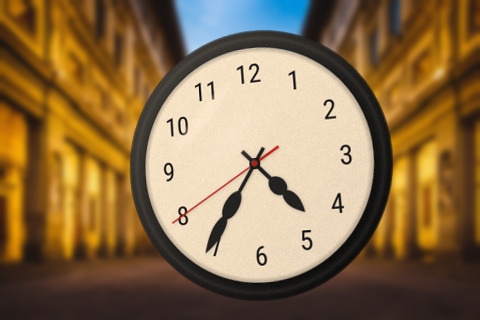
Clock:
{"hour": 4, "minute": 35, "second": 40}
